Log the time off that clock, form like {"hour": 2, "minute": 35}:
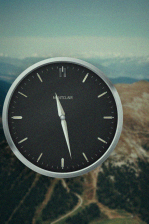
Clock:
{"hour": 11, "minute": 28}
